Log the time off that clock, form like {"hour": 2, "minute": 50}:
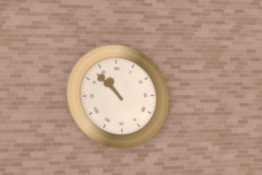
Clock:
{"hour": 10, "minute": 53}
